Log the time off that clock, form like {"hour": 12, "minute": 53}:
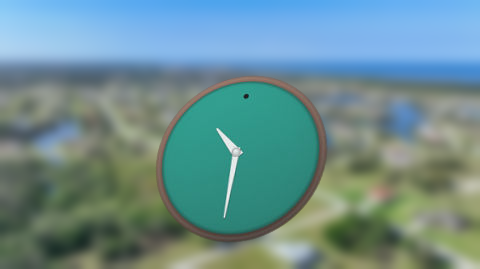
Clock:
{"hour": 10, "minute": 30}
